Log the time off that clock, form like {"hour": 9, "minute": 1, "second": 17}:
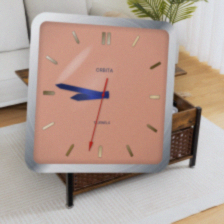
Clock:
{"hour": 8, "minute": 46, "second": 32}
